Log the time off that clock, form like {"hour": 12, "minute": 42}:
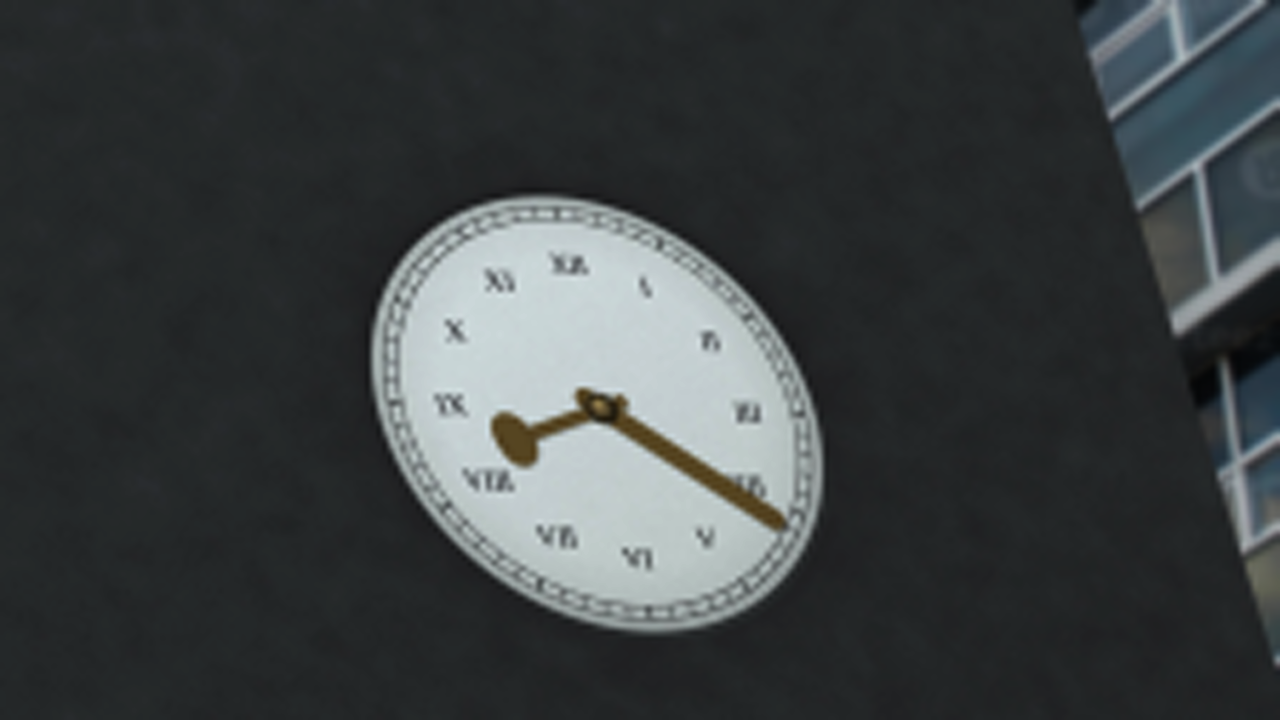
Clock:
{"hour": 8, "minute": 21}
